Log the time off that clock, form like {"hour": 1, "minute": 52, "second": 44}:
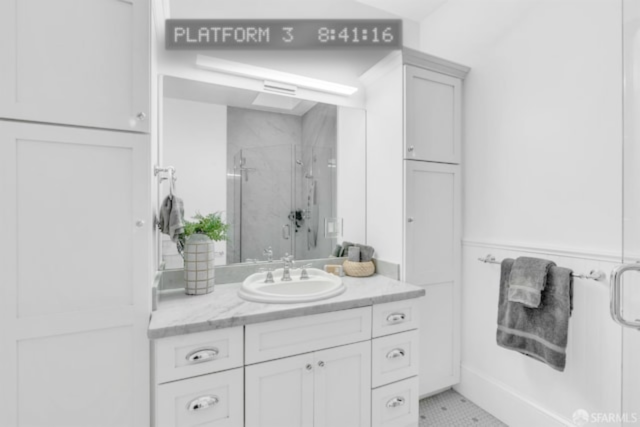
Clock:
{"hour": 8, "minute": 41, "second": 16}
